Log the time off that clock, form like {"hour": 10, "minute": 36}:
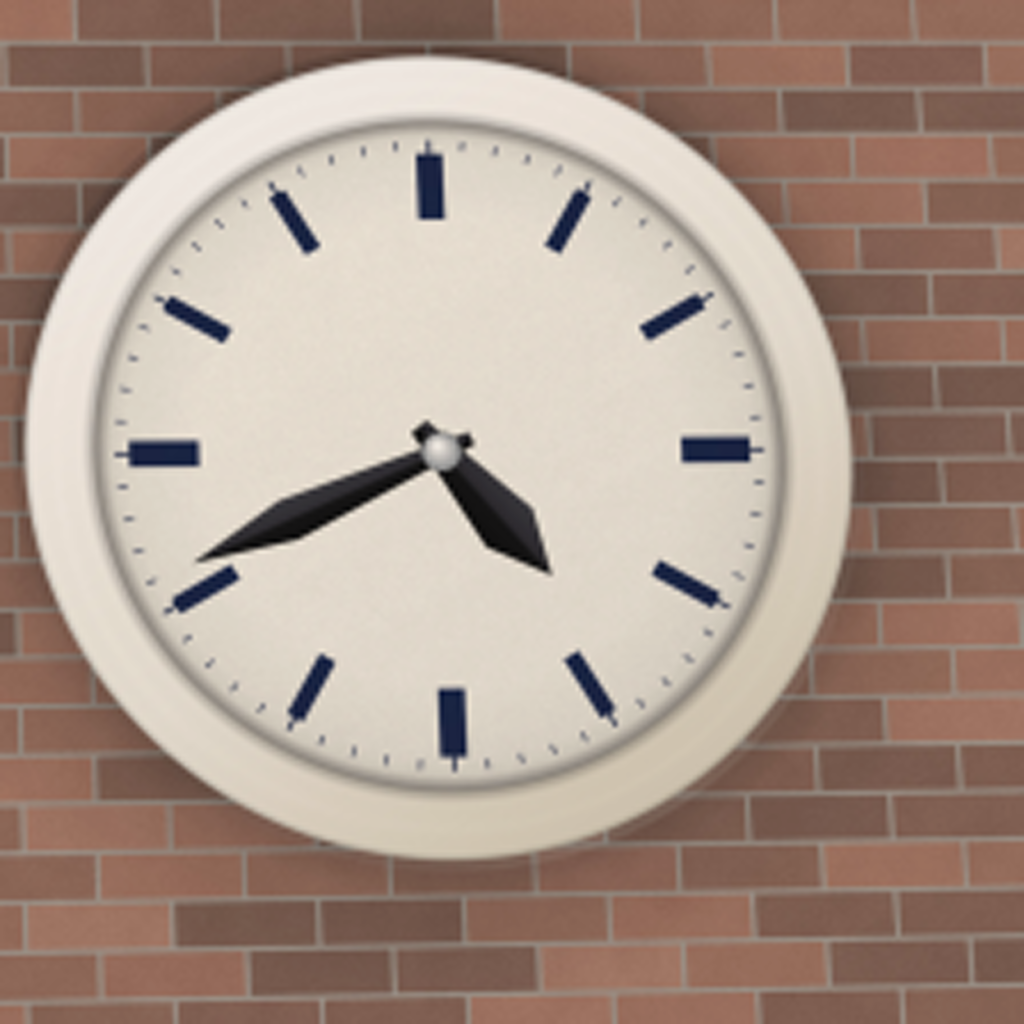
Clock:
{"hour": 4, "minute": 41}
